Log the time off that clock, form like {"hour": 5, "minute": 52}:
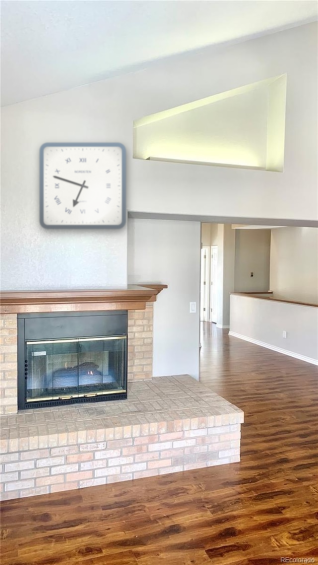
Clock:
{"hour": 6, "minute": 48}
